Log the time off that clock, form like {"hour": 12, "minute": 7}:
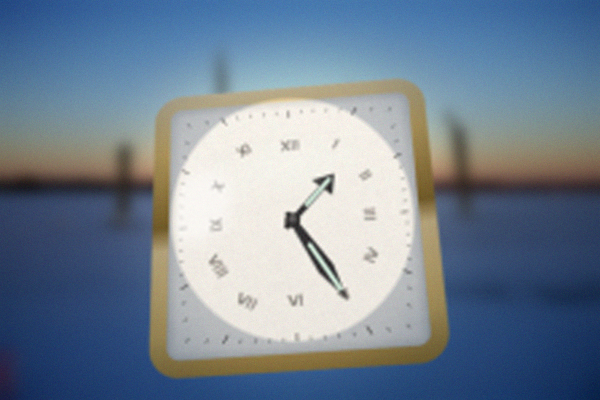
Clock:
{"hour": 1, "minute": 25}
